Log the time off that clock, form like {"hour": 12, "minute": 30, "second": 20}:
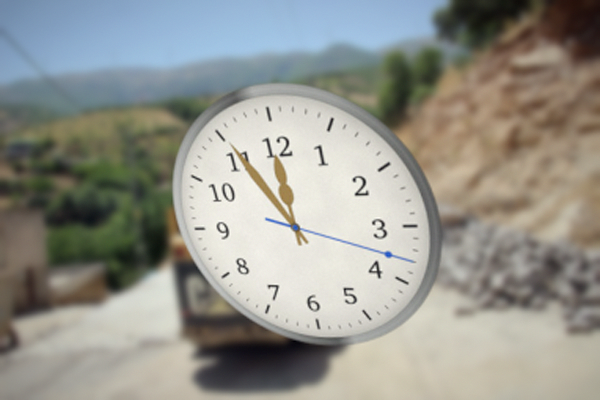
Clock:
{"hour": 11, "minute": 55, "second": 18}
